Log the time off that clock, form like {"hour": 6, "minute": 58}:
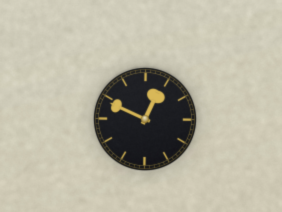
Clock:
{"hour": 12, "minute": 49}
